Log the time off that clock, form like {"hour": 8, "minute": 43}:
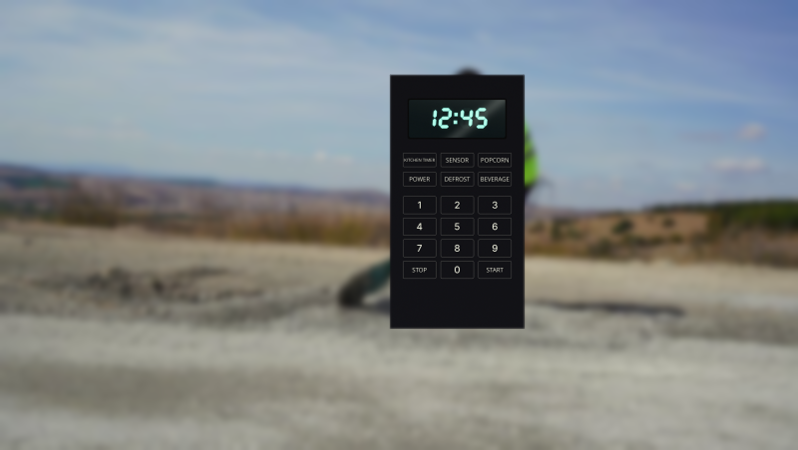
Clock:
{"hour": 12, "minute": 45}
